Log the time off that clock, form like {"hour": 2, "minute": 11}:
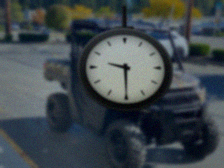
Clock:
{"hour": 9, "minute": 30}
